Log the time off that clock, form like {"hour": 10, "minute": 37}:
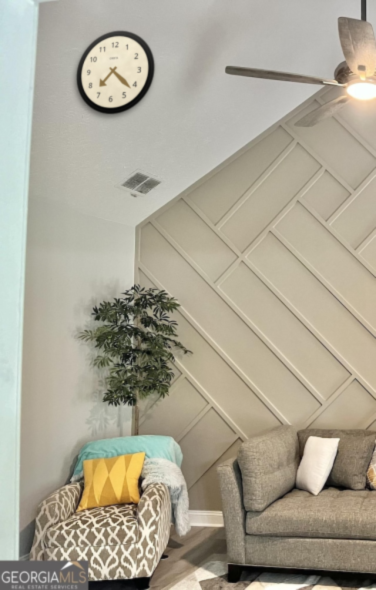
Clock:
{"hour": 7, "minute": 22}
